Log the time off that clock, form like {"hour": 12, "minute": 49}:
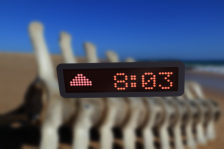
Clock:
{"hour": 8, "minute": 3}
